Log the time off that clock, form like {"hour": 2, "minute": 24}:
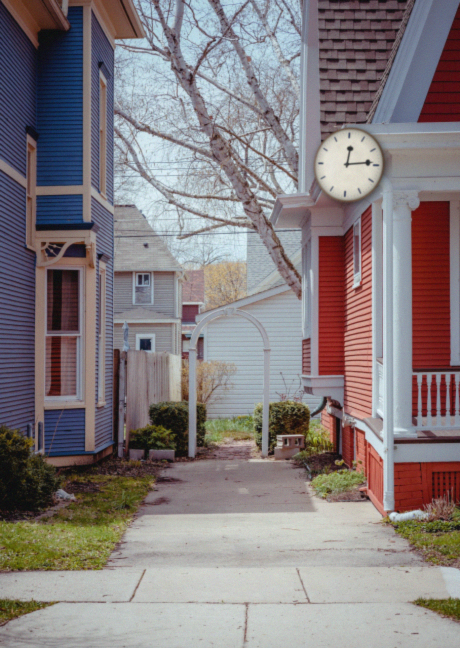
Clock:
{"hour": 12, "minute": 14}
